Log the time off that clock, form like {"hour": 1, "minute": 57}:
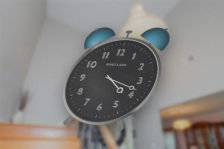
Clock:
{"hour": 4, "minute": 18}
